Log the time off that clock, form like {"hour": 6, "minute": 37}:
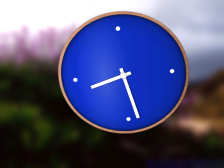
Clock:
{"hour": 8, "minute": 28}
